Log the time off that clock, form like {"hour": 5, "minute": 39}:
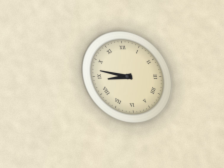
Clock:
{"hour": 8, "minute": 47}
